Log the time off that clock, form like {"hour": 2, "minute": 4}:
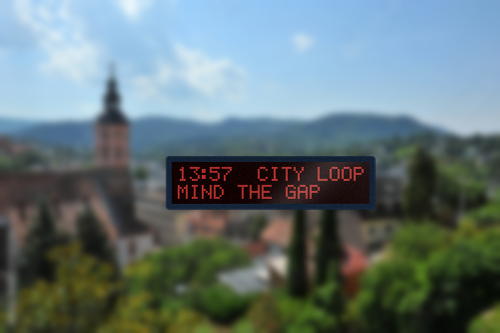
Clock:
{"hour": 13, "minute": 57}
